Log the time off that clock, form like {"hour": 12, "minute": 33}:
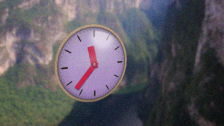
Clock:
{"hour": 11, "minute": 37}
